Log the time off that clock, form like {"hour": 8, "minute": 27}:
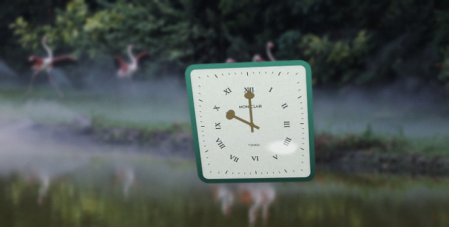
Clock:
{"hour": 10, "minute": 0}
